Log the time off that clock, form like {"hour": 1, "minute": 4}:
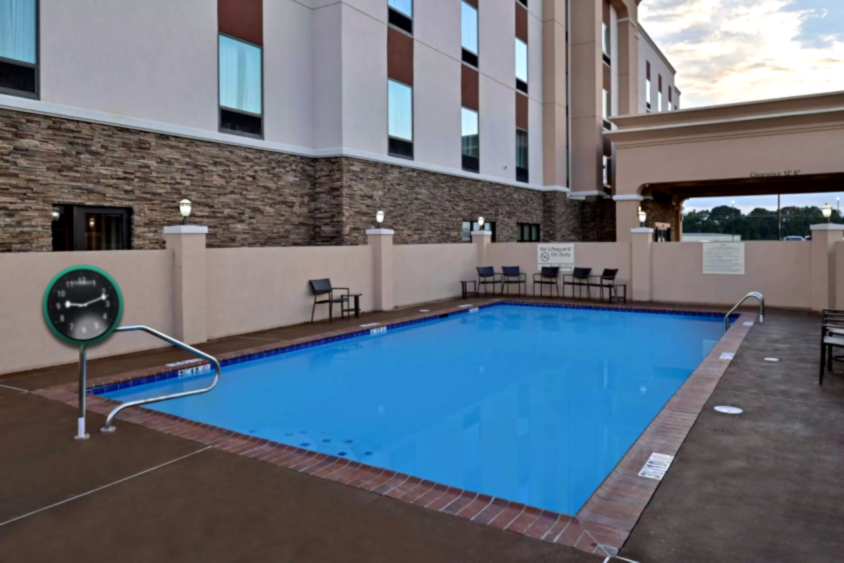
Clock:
{"hour": 9, "minute": 12}
